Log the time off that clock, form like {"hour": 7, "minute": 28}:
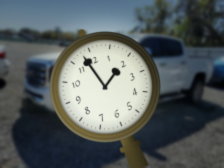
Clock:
{"hour": 1, "minute": 58}
